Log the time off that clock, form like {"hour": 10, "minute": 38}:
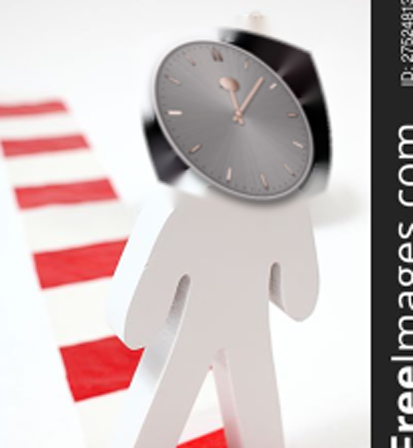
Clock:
{"hour": 12, "minute": 8}
